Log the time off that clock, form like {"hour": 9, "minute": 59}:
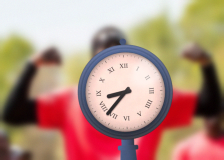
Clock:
{"hour": 8, "minute": 37}
